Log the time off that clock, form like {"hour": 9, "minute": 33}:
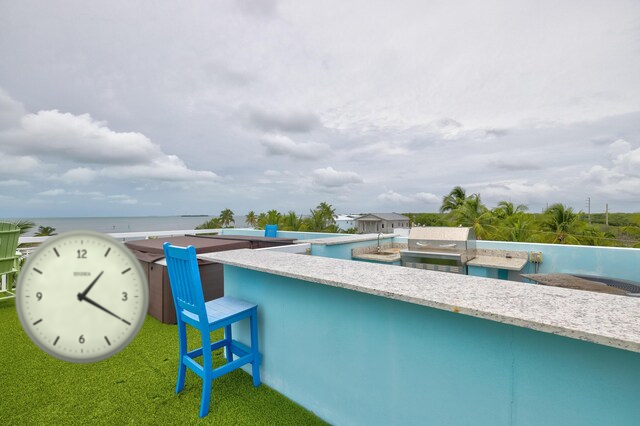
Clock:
{"hour": 1, "minute": 20}
